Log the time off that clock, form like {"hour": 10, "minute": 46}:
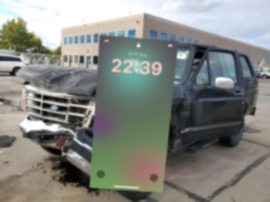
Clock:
{"hour": 22, "minute": 39}
